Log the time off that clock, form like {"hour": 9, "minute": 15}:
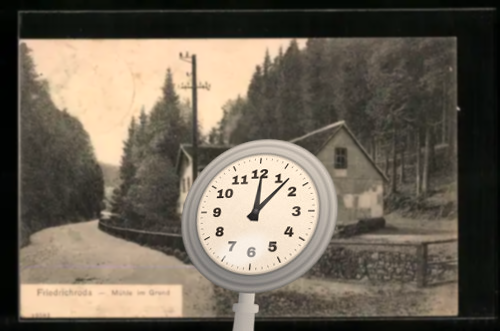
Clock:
{"hour": 12, "minute": 7}
